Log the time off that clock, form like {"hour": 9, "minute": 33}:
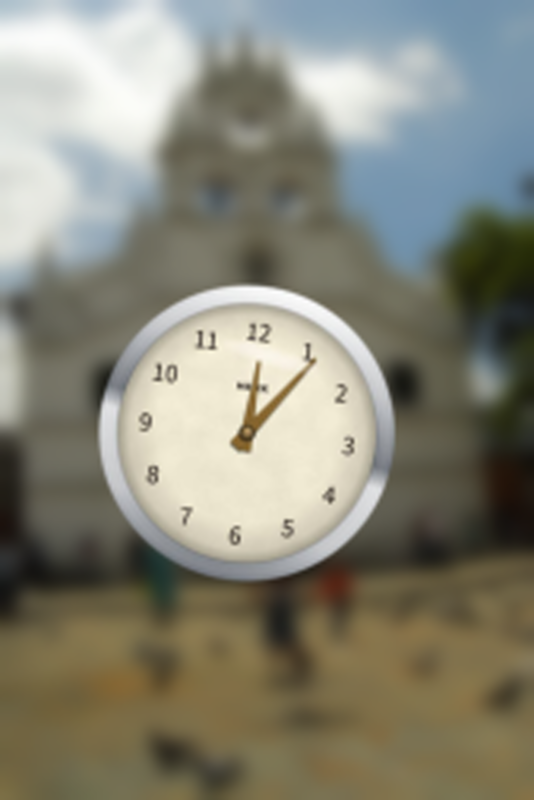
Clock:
{"hour": 12, "minute": 6}
